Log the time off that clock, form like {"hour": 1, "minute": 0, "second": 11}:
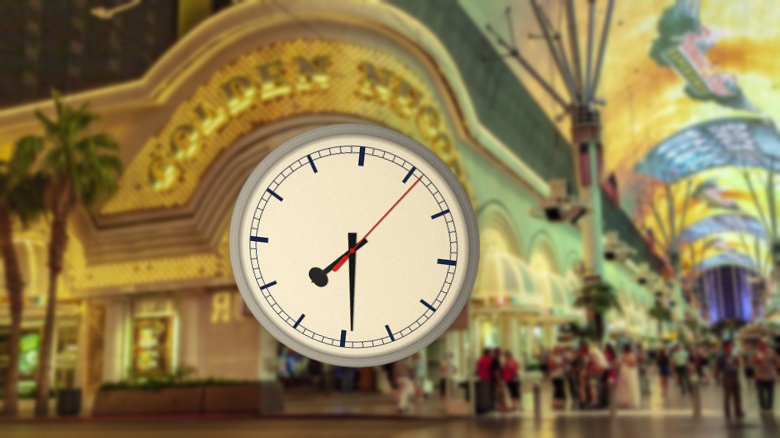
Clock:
{"hour": 7, "minute": 29, "second": 6}
